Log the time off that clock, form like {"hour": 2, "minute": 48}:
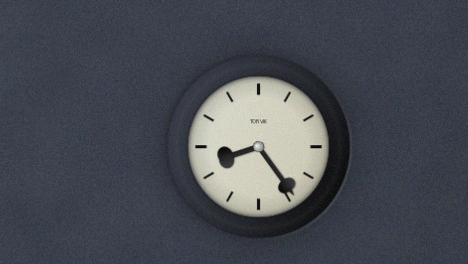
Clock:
{"hour": 8, "minute": 24}
